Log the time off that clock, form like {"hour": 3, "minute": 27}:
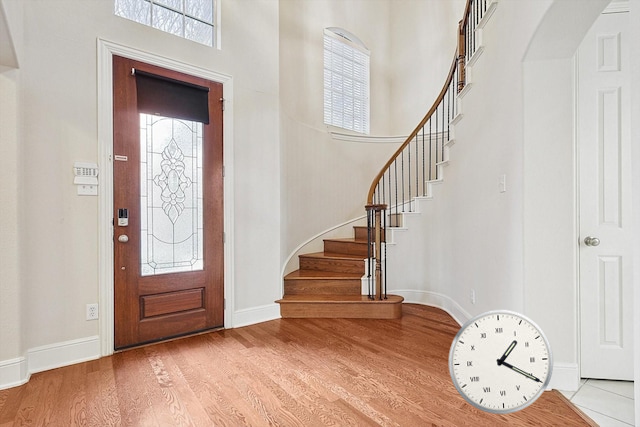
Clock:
{"hour": 1, "minute": 20}
